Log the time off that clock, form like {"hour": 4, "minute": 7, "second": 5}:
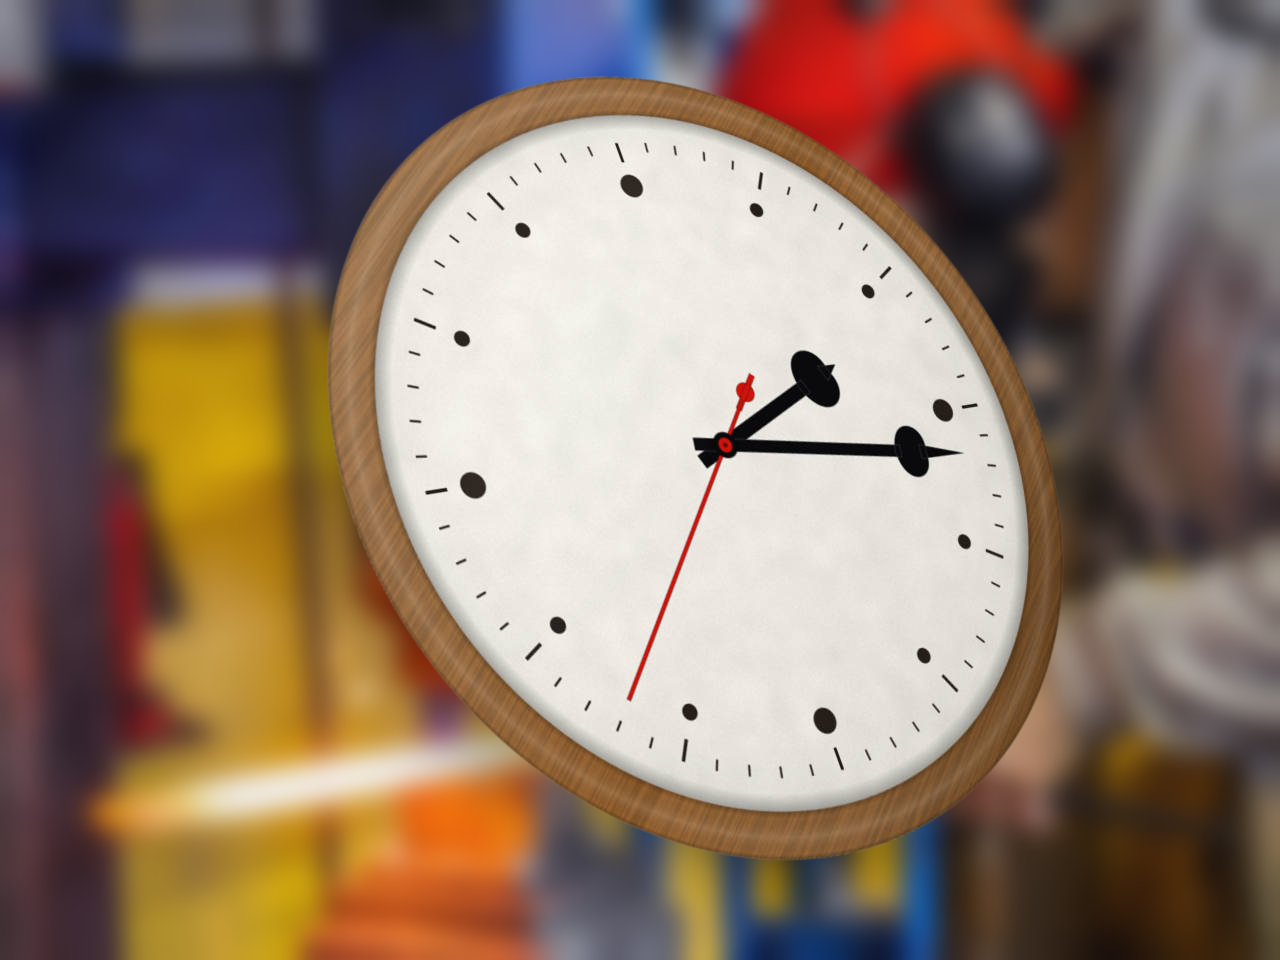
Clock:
{"hour": 2, "minute": 16, "second": 37}
